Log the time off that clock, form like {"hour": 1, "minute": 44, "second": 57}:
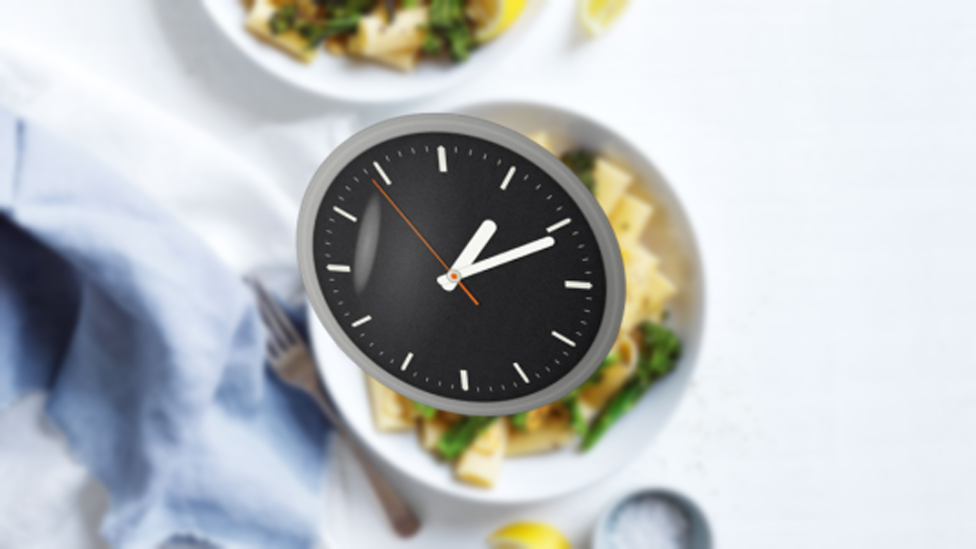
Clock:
{"hour": 1, "minute": 10, "second": 54}
